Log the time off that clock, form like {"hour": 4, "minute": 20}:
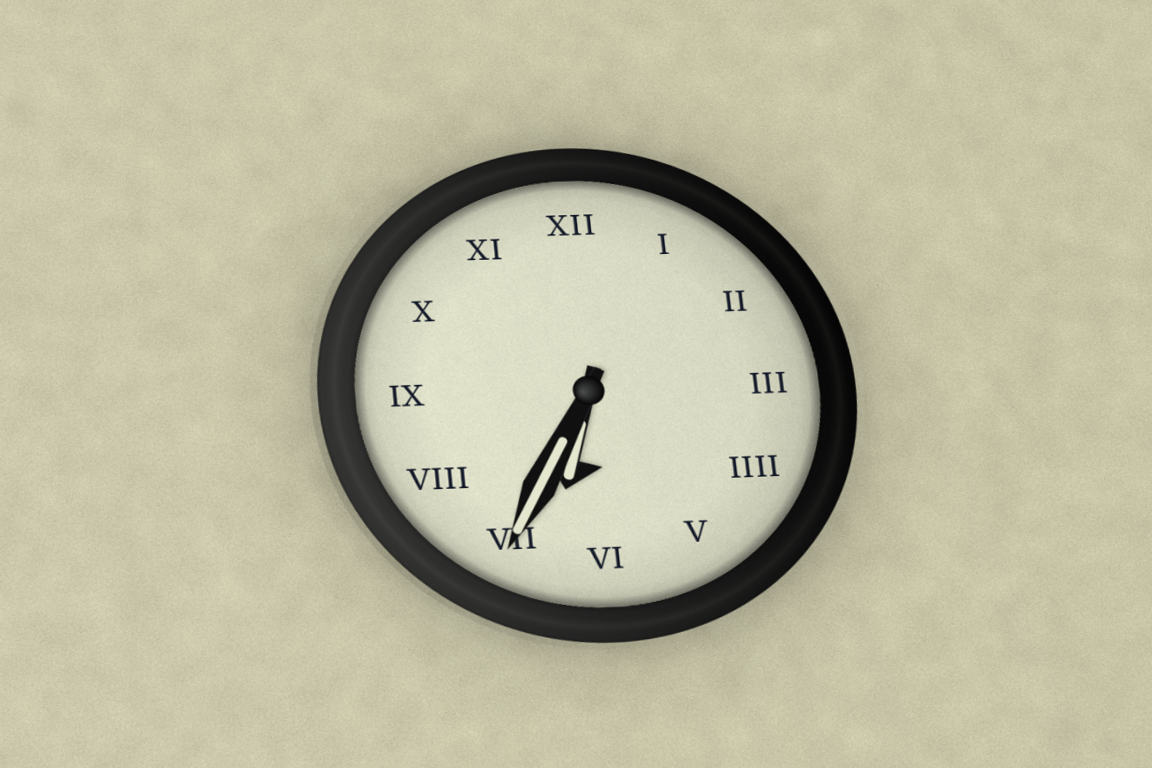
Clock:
{"hour": 6, "minute": 35}
